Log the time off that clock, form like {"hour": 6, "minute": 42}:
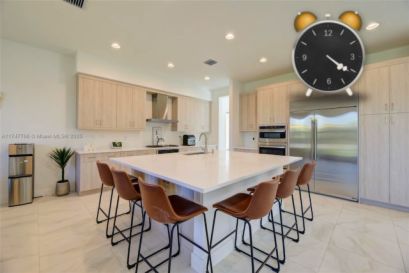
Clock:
{"hour": 4, "minute": 21}
